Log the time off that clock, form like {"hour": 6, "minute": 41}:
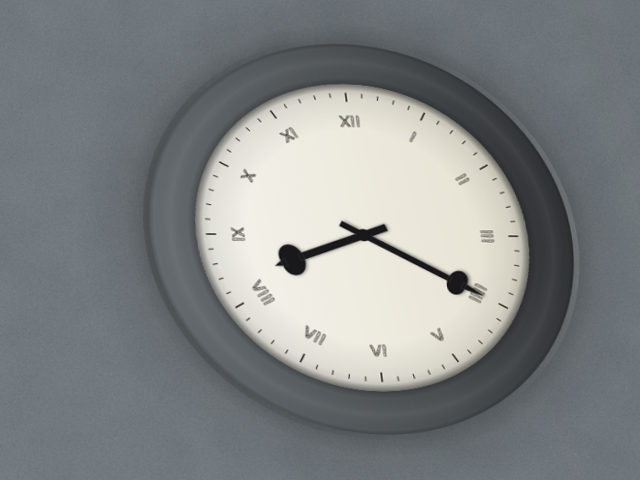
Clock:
{"hour": 8, "minute": 20}
